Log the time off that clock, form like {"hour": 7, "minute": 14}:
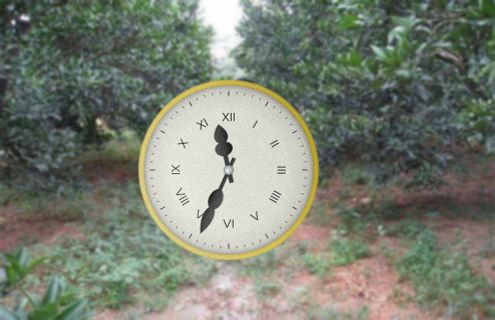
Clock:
{"hour": 11, "minute": 34}
